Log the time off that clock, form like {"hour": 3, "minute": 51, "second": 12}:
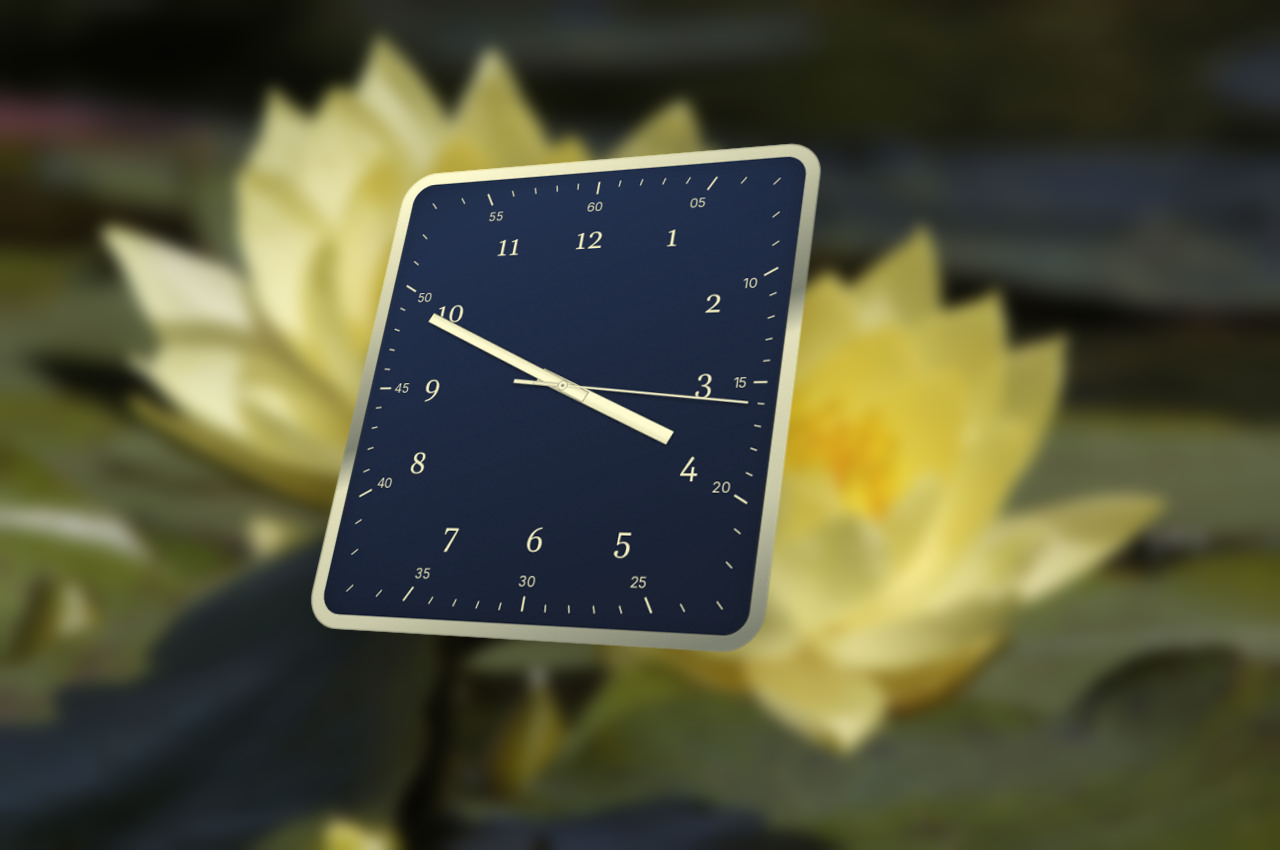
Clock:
{"hour": 3, "minute": 49, "second": 16}
